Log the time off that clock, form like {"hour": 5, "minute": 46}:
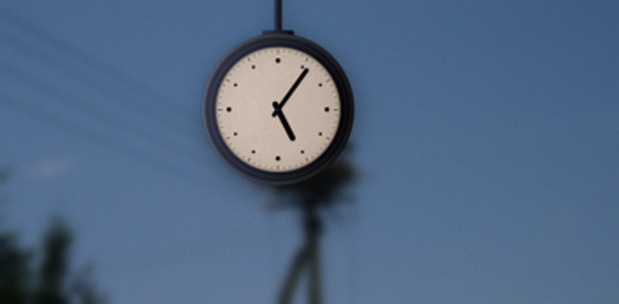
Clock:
{"hour": 5, "minute": 6}
